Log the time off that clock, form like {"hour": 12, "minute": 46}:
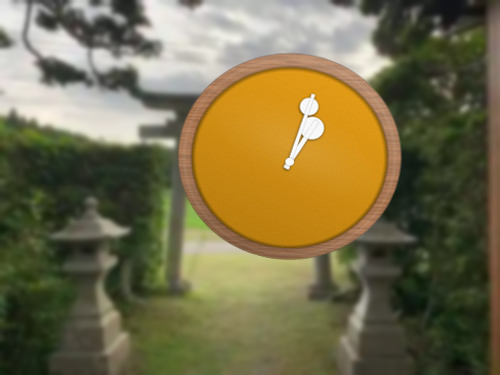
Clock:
{"hour": 1, "minute": 3}
